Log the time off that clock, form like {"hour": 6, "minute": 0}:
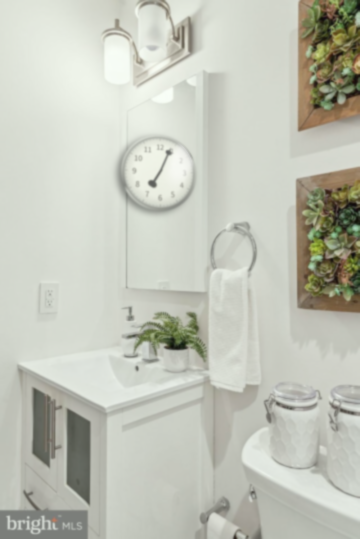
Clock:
{"hour": 7, "minute": 4}
